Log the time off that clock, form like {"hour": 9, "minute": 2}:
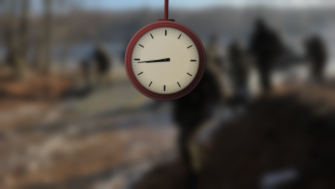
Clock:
{"hour": 8, "minute": 44}
